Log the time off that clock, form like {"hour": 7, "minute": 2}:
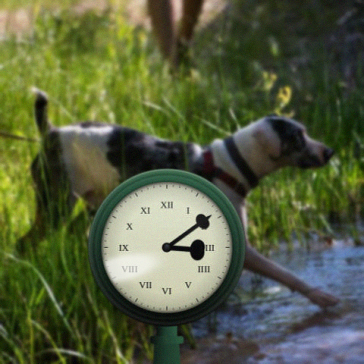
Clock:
{"hour": 3, "minute": 9}
